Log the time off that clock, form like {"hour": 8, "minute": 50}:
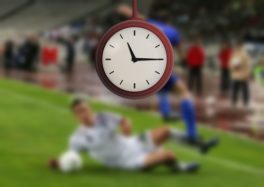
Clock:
{"hour": 11, "minute": 15}
